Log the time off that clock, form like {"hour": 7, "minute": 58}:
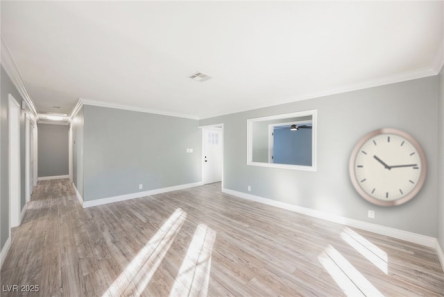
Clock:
{"hour": 10, "minute": 14}
